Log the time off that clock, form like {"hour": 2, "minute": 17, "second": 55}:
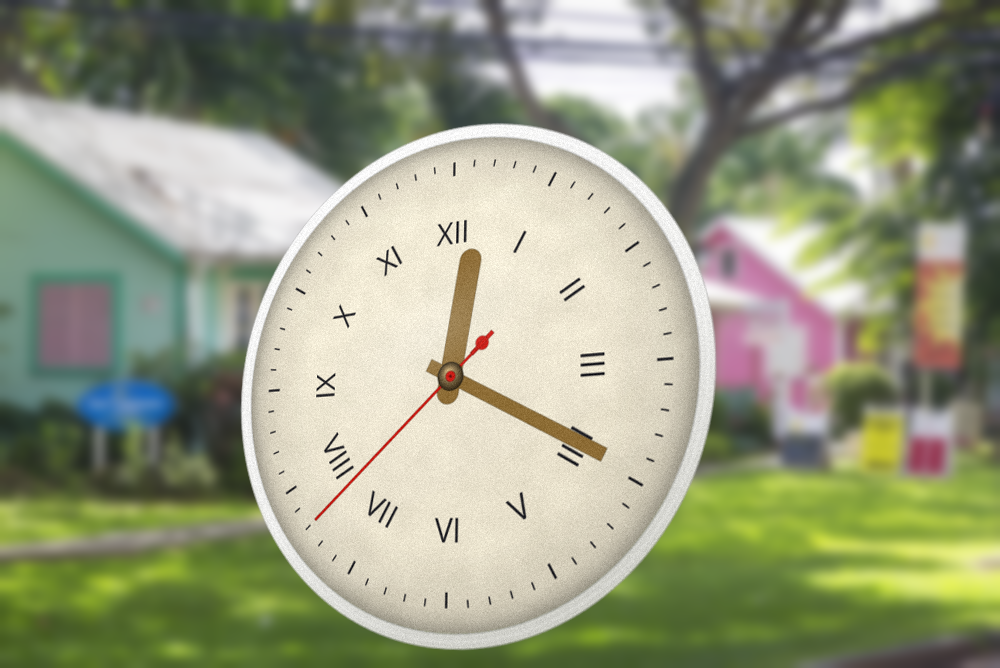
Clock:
{"hour": 12, "minute": 19, "second": 38}
